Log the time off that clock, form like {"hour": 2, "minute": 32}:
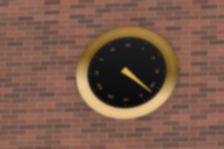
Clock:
{"hour": 4, "minute": 22}
